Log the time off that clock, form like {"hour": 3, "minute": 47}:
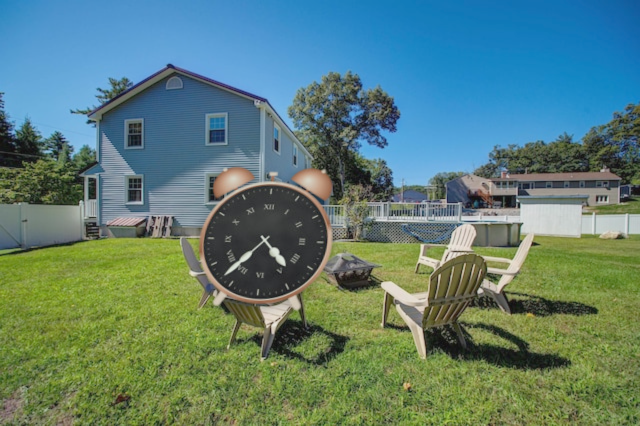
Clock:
{"hour": 4, "minute": 37}
